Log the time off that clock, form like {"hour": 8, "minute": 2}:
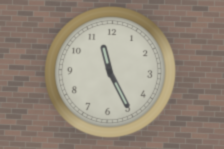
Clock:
{"hour": 11, "minute": 25}
